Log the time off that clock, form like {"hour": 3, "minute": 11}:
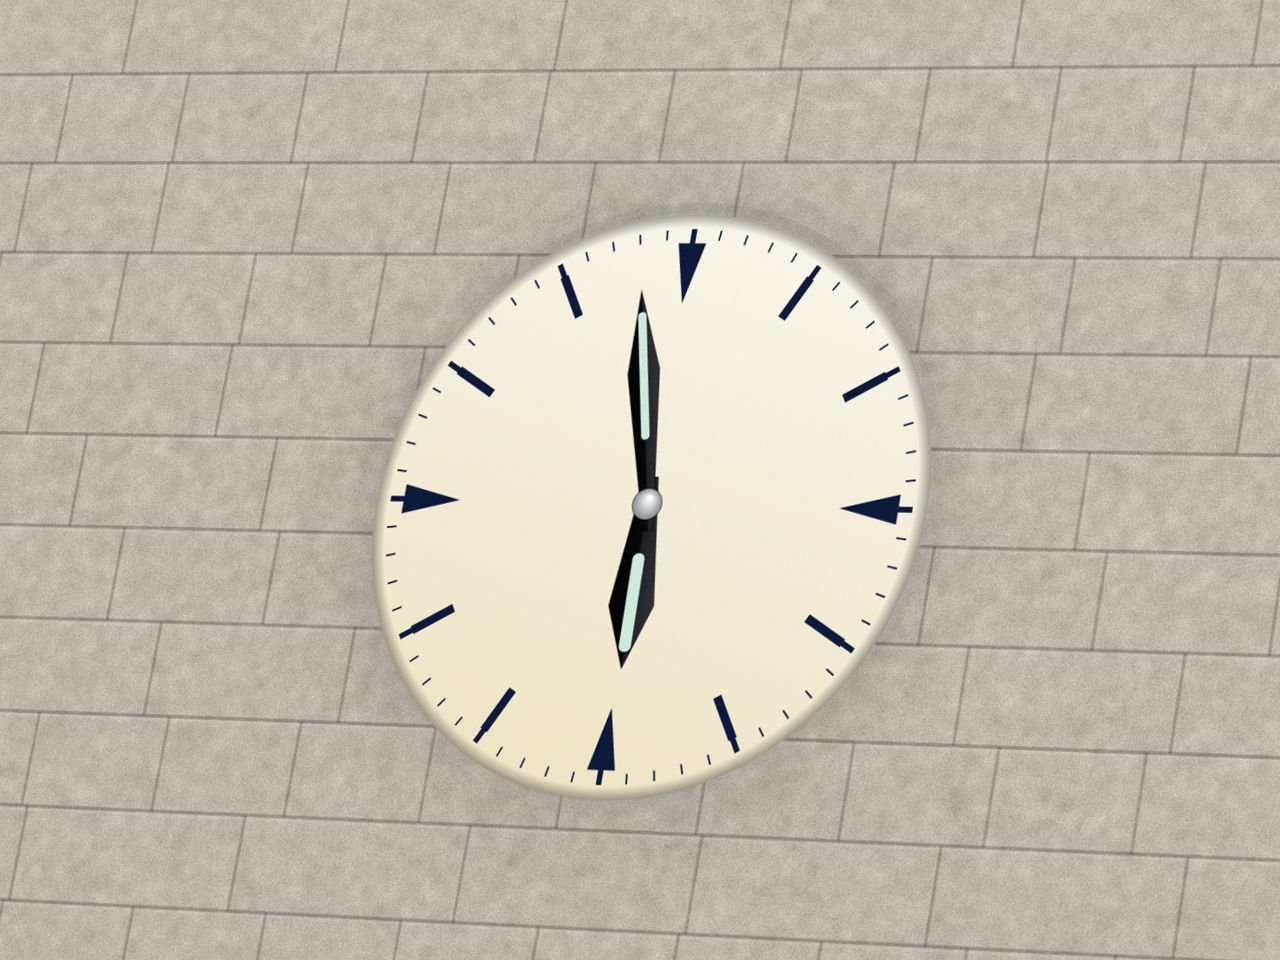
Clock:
{"hour": 5, "minute": 58}
